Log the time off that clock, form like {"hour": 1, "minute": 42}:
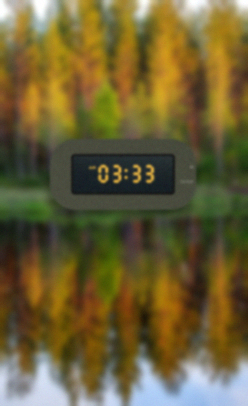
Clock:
{"hour": 3, "minute": 33}
